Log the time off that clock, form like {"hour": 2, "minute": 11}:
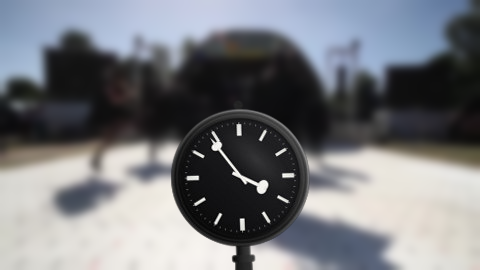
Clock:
{"hour": 3, "minute": 54}
